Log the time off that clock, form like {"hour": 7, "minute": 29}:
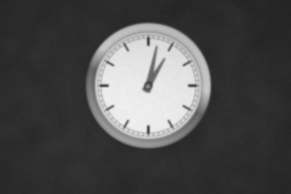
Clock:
{"hour": 1, "minute": 2}
